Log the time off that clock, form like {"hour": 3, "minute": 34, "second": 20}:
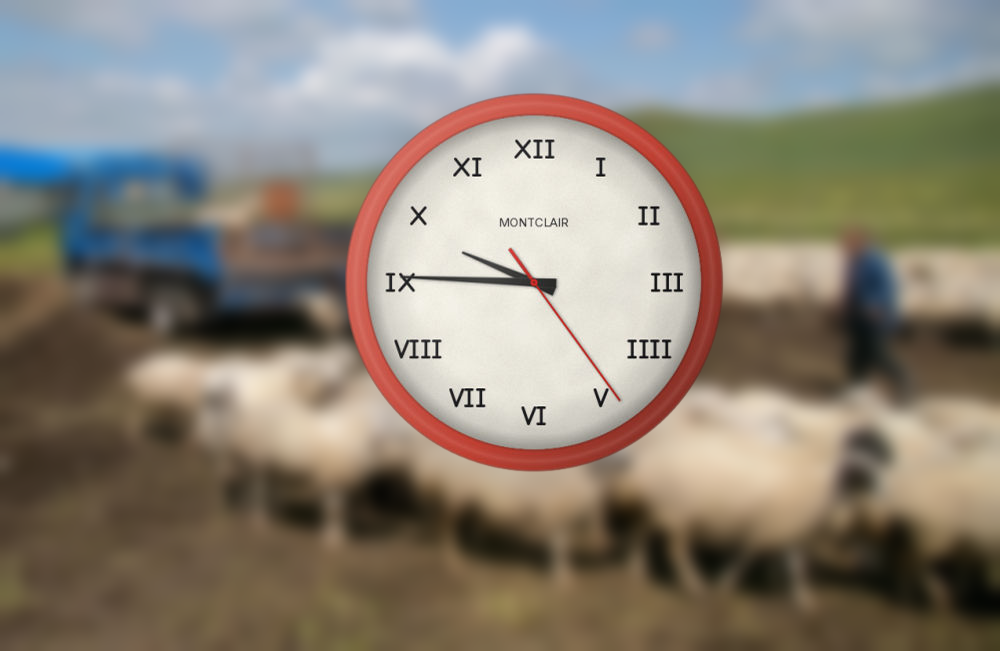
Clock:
{"hour": 9, "minute": 45, "second": 24}
